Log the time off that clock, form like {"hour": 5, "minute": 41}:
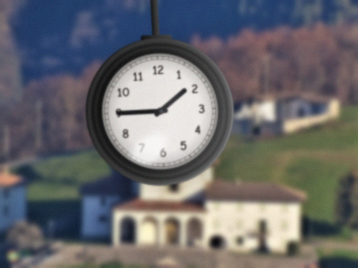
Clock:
{"hour": 1, "minute": 45}
